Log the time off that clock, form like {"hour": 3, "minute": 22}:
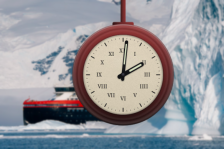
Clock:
{"hour": 2, "minute": 1}
